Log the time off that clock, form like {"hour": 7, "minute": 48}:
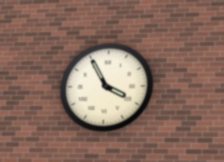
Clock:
{"hour": 3, "minute": 55}
